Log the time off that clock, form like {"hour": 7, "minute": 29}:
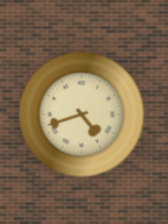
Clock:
{"hour": 4, "minute": 42}
